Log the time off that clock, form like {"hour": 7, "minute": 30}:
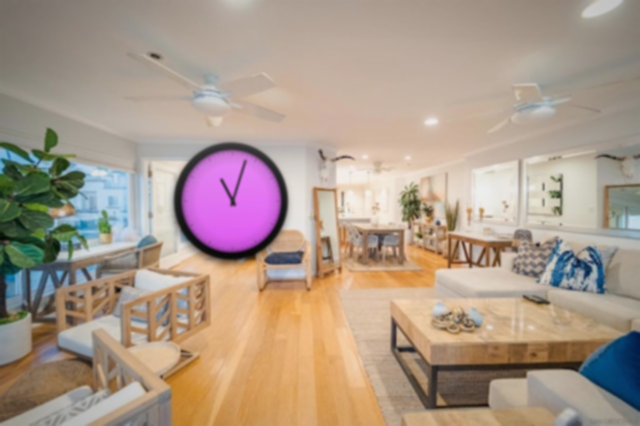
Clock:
{"hour": 11, "minute": 3}
